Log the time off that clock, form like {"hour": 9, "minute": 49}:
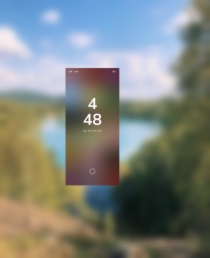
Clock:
{"hour": 4, "minute": 48}
